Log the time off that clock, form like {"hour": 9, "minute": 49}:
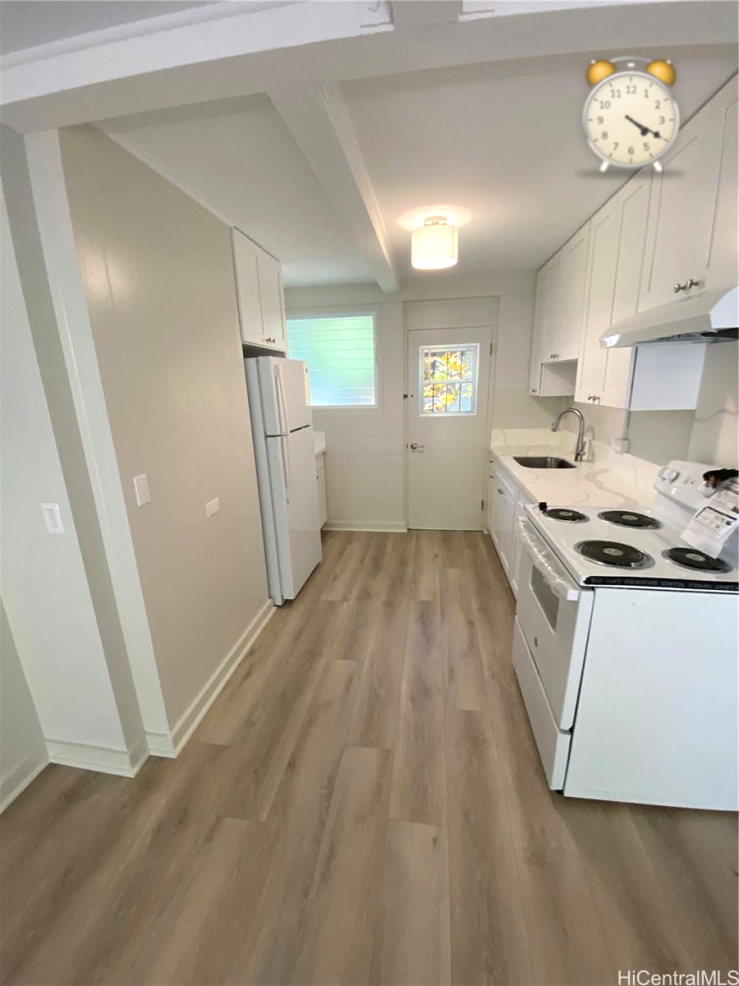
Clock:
{"hour": 4, "minute": 20}
